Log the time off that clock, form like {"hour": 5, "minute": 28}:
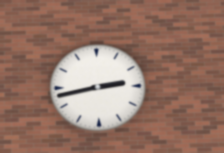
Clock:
{"hour": 2, "minute": 43}
